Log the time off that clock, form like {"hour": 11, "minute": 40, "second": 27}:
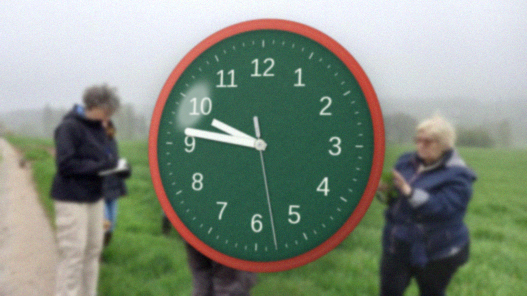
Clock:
{"hour": 9, "minute": 46, "second": 28}
